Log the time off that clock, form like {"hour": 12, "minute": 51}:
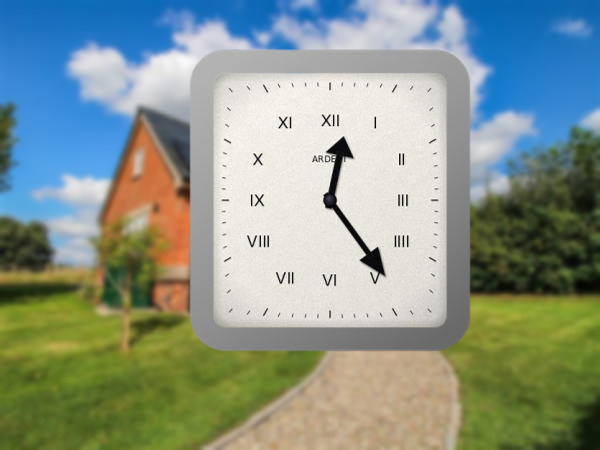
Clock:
{"hour": 12, "minute": 24}
